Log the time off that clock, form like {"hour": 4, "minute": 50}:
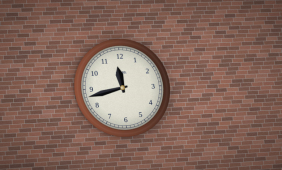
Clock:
{"hour": 11, "minute": 43}
